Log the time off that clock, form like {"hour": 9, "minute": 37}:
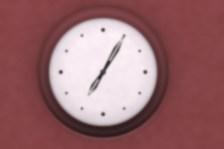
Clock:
{"hour": 7, "minute": 5}
